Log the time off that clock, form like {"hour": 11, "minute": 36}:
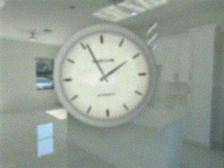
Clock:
{"hour": 1, "minute": 56}
